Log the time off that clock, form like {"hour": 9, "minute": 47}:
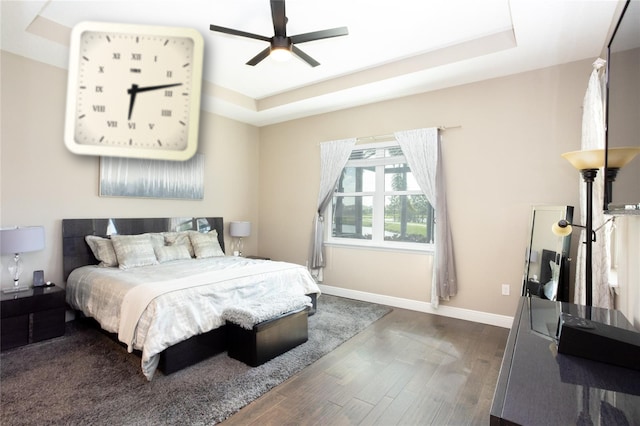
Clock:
{"hour": 6, "minute": 13}
